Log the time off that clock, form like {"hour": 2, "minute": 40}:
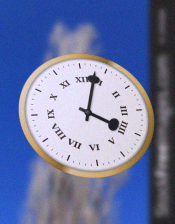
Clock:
{"hour": 4, "minute": 3}
